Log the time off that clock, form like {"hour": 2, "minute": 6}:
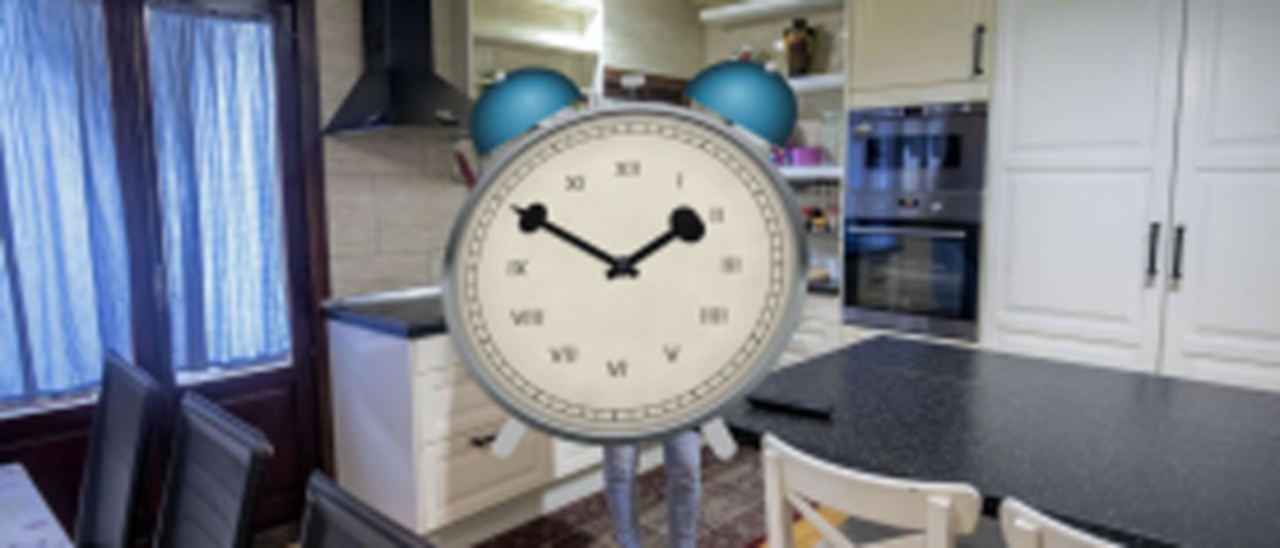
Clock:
{"hour": 1, "minute": 50}
